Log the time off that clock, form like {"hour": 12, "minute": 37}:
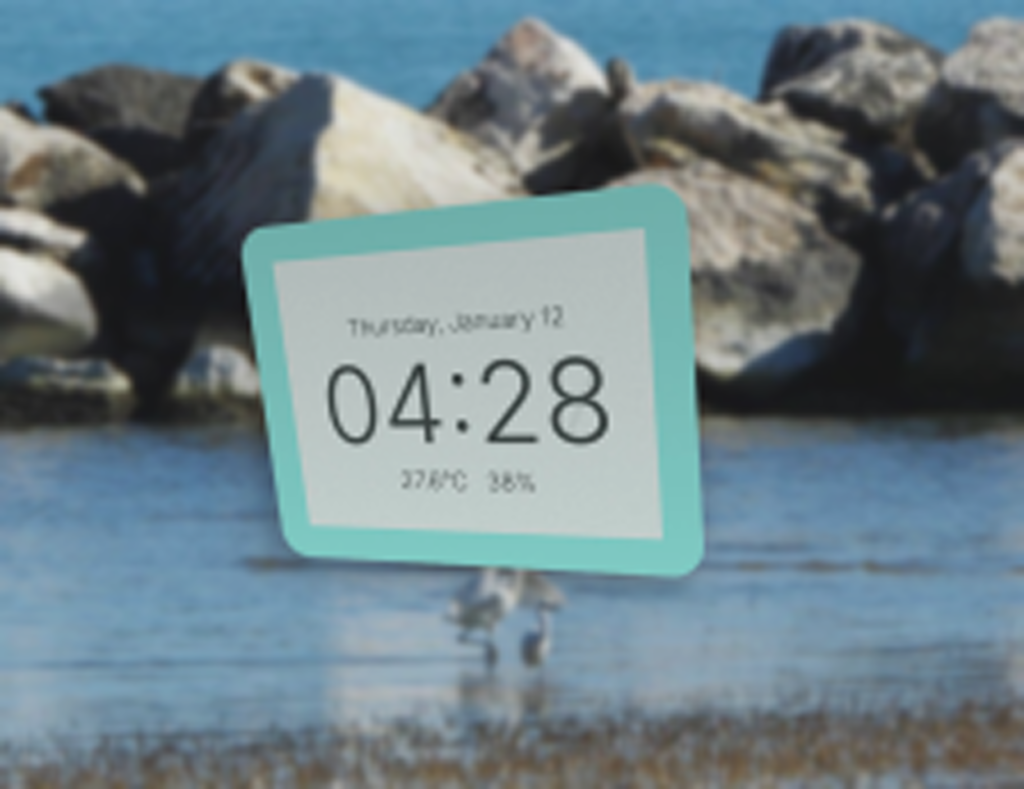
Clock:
{"hour": 4, "minute": 28}
